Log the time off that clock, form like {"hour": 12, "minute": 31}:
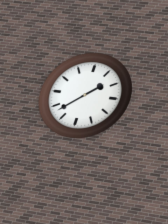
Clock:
{"hour": 1, "minute": 38}
